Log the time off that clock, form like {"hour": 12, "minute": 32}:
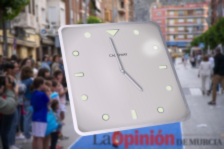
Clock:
{"hour": 4, "minute": 59}
